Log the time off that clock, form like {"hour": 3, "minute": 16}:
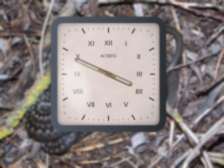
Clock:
{"hour": 3, "minute": 49}
